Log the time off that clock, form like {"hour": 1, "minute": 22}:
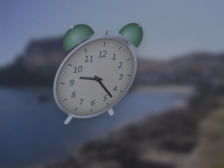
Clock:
{"hour": 9, "minute": 23}
